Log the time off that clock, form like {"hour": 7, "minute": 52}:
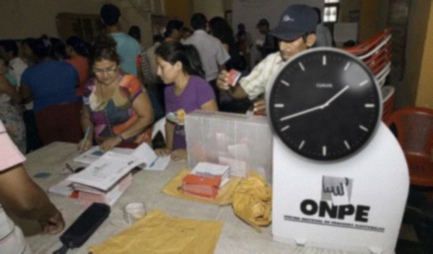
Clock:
{"hour": 1, "minute": 42}
